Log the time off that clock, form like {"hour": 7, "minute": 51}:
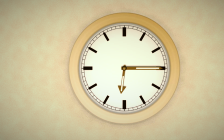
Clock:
{"hour": 6, "minute": 15}
